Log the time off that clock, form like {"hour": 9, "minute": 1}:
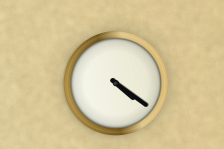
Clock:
{"hour": 4, "minute": 21}
